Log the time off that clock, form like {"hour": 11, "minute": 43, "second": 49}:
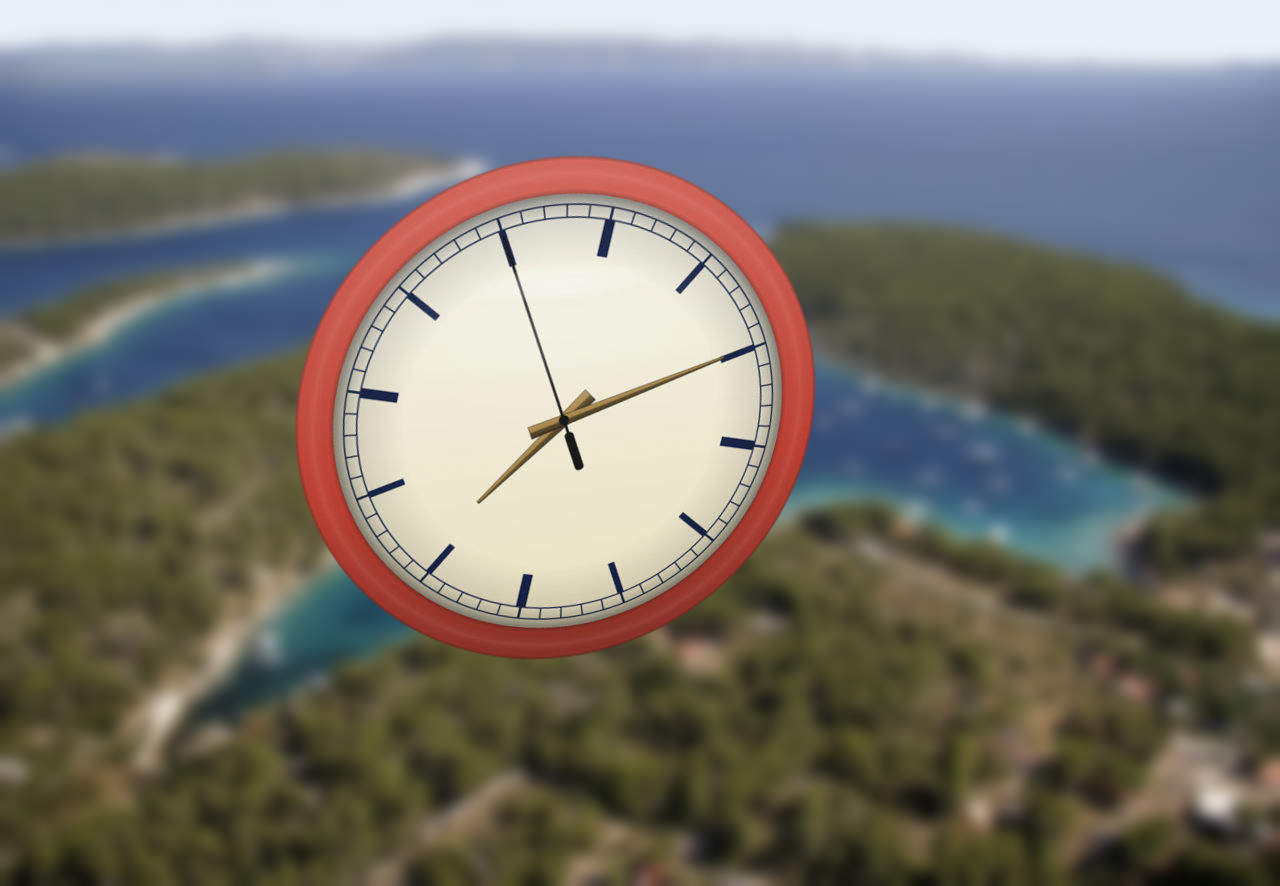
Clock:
{"hour": 7, "minute": 9, "second": 55}
